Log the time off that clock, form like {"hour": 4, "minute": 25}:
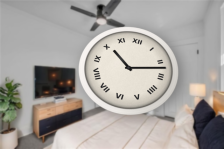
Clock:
{"hour": 10, "minute": 12}
